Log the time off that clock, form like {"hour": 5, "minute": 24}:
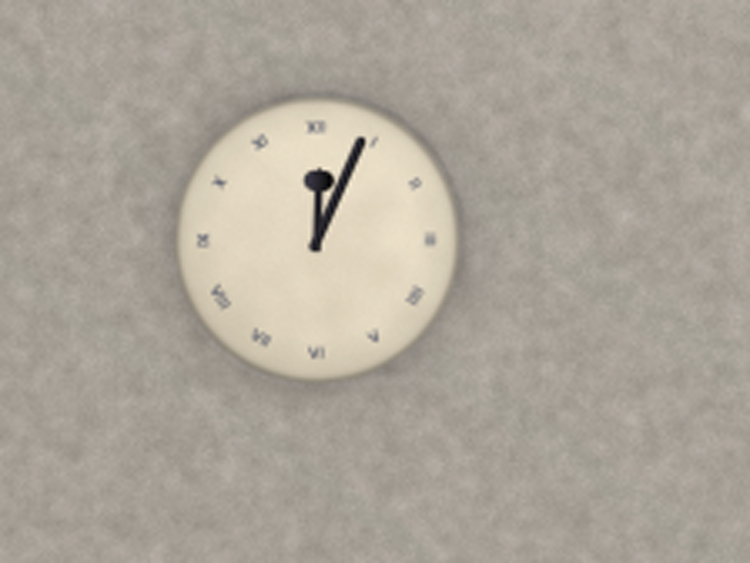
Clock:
{"hour": 12, "minute": 4}
